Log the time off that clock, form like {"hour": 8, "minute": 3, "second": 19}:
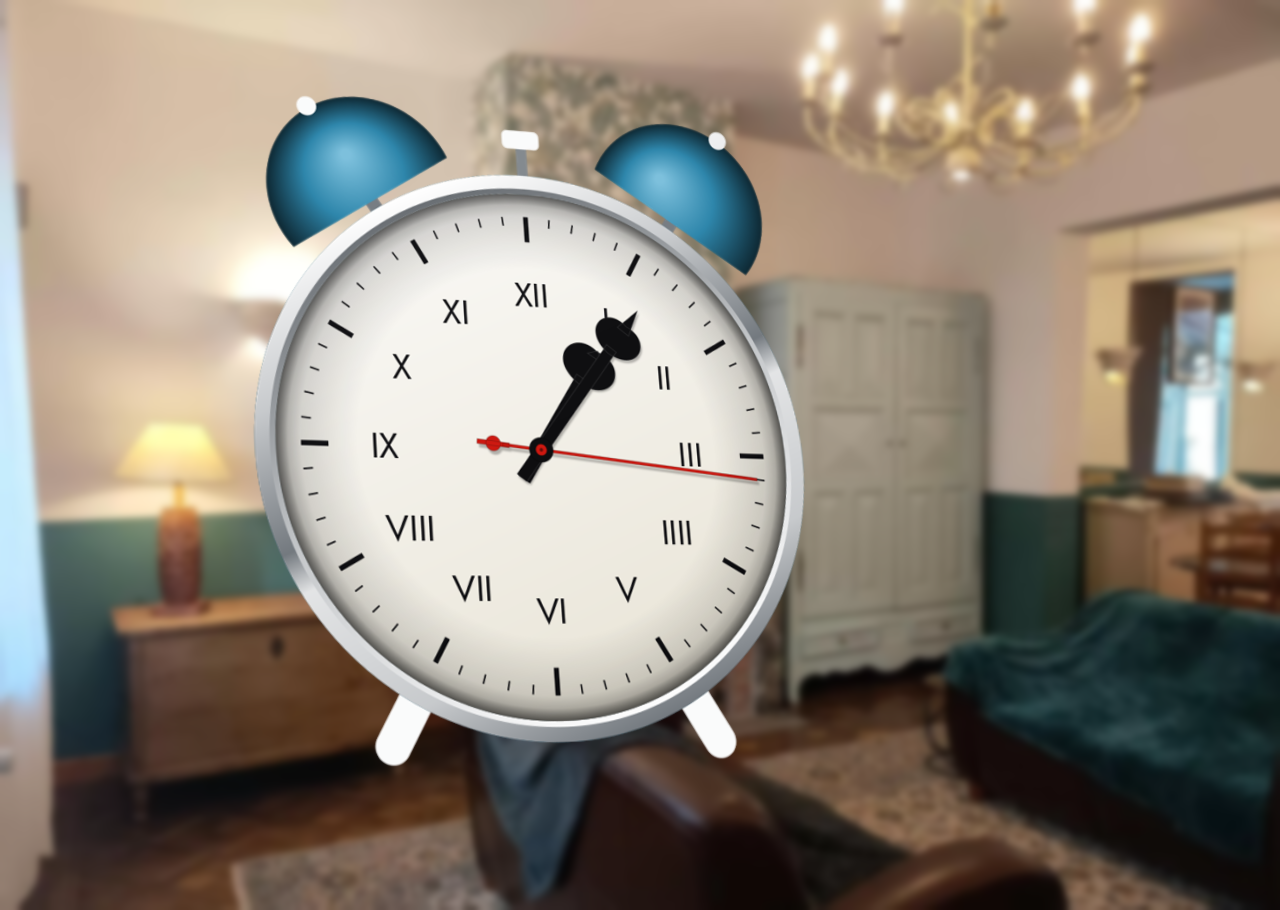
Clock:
{"hour": 1, "minute": 6, "second": 16}
